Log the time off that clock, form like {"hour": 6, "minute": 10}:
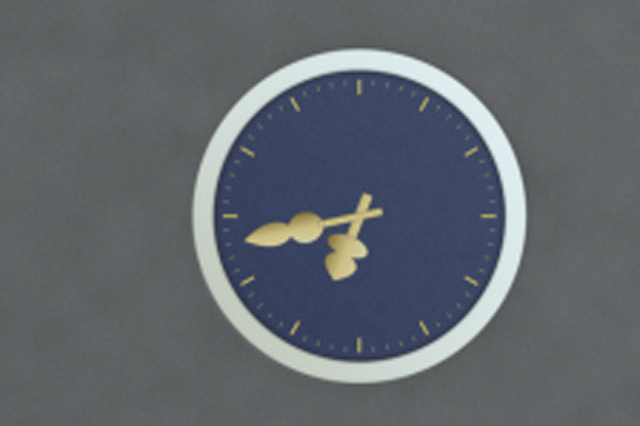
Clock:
{"hour": 6, "minute": 43}
